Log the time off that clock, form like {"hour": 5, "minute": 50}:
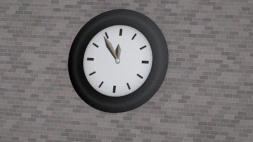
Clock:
{"hour": 11, "minute": 54}
